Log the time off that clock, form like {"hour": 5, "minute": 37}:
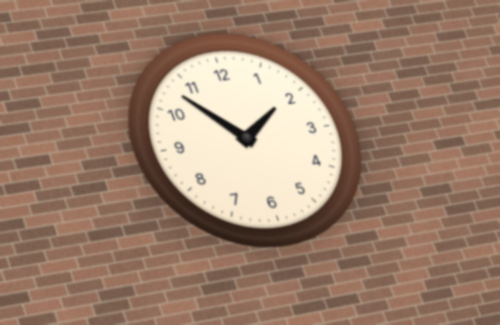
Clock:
{"hour": 1, "minute": 53}
